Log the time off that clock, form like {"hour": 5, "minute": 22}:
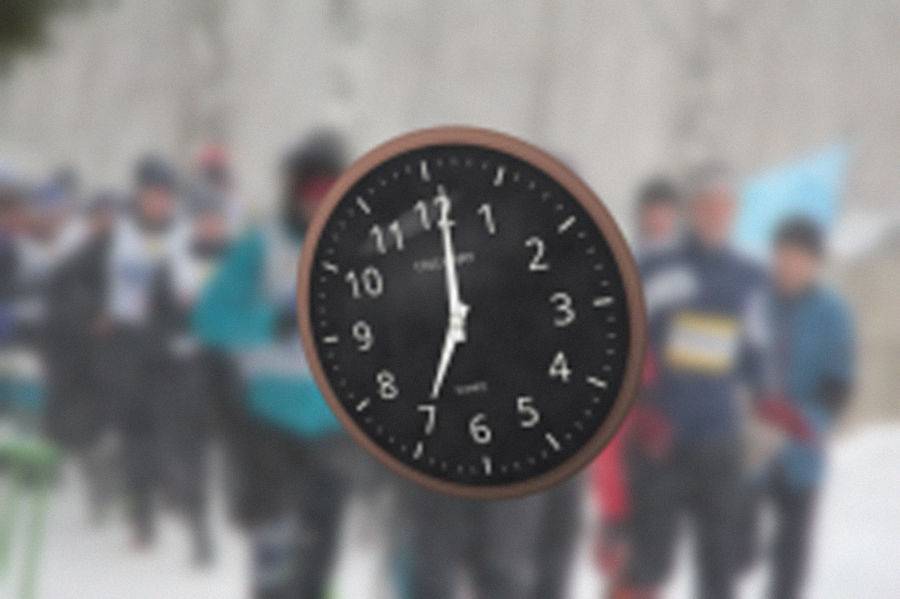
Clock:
{"hour": 7, "minute": 1}
